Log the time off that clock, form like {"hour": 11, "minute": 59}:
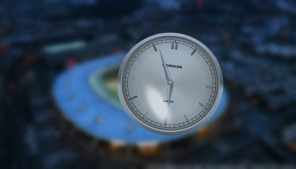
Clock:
{"hour": 5, "minute": 56}
